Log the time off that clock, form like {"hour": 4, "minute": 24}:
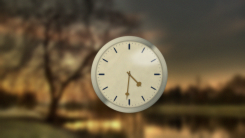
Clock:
{"hour": 4, "minute": 31}
